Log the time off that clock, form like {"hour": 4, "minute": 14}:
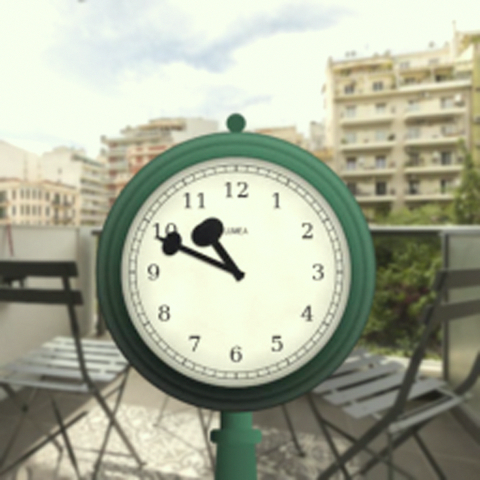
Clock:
{"hour": 10, "minute": 49}
